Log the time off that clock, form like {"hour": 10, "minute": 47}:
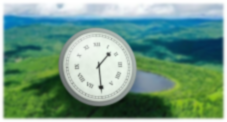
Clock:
{"hour": 1, "minute": 30}
